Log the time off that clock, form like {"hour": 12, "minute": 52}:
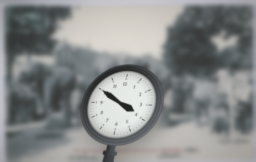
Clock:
{"hour": 3, "minute": 50}
